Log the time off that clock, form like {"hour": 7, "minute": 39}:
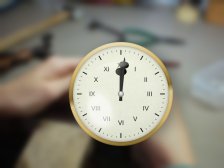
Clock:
{"hour": 12, "minute": 1}
